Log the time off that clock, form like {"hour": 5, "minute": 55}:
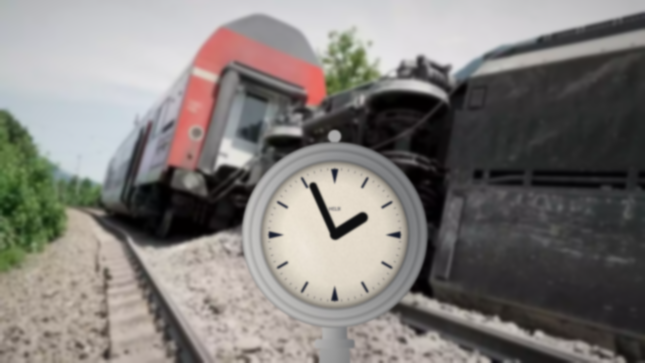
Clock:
{"hour": 1, "minute": 56}
